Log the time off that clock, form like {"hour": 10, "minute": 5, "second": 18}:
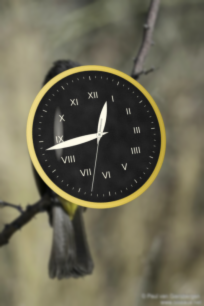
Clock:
{"hour": 12, "minute": 43, "second": 33}
